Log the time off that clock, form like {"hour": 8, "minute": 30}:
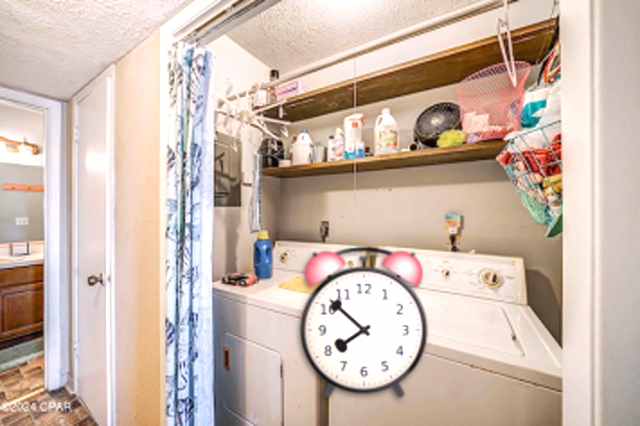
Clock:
{"hour": 7, "minute": 52}
